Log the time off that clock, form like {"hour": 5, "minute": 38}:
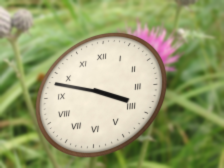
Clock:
{"hour": 3, "minute": 48}
